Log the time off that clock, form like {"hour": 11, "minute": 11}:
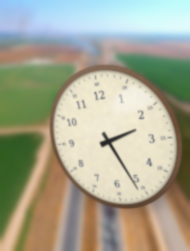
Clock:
{"hour": 2, "minute": 26}
